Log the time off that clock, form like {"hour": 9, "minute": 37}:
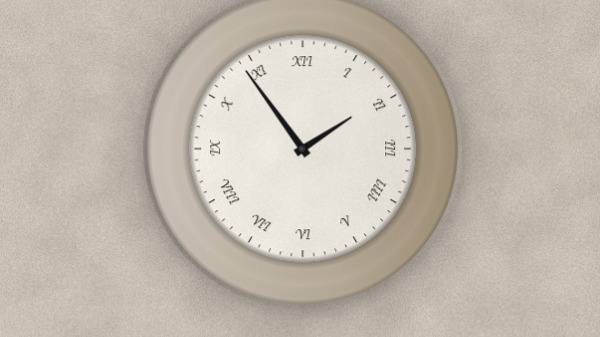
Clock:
{"hour": 1, "minute": 54}
